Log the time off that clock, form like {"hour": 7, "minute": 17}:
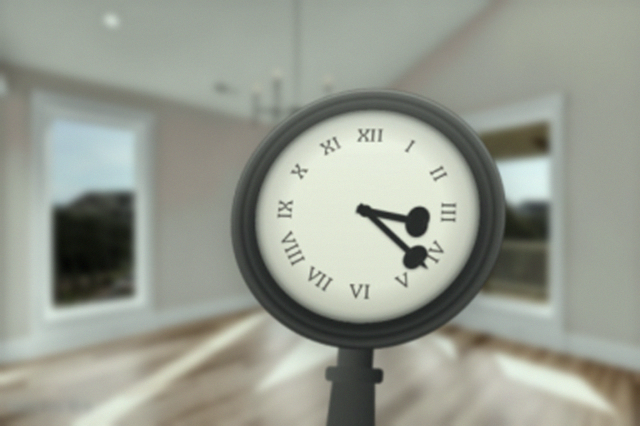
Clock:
{"hour": 3, "minute": 22}
